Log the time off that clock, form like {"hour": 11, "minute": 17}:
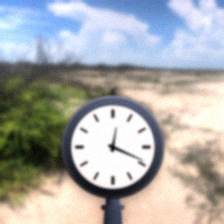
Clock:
{"hour": 12, "minute": 19}
